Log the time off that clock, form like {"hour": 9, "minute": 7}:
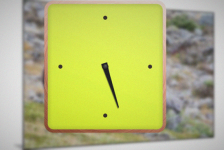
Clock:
{"hour": 5, "minute": 27}
